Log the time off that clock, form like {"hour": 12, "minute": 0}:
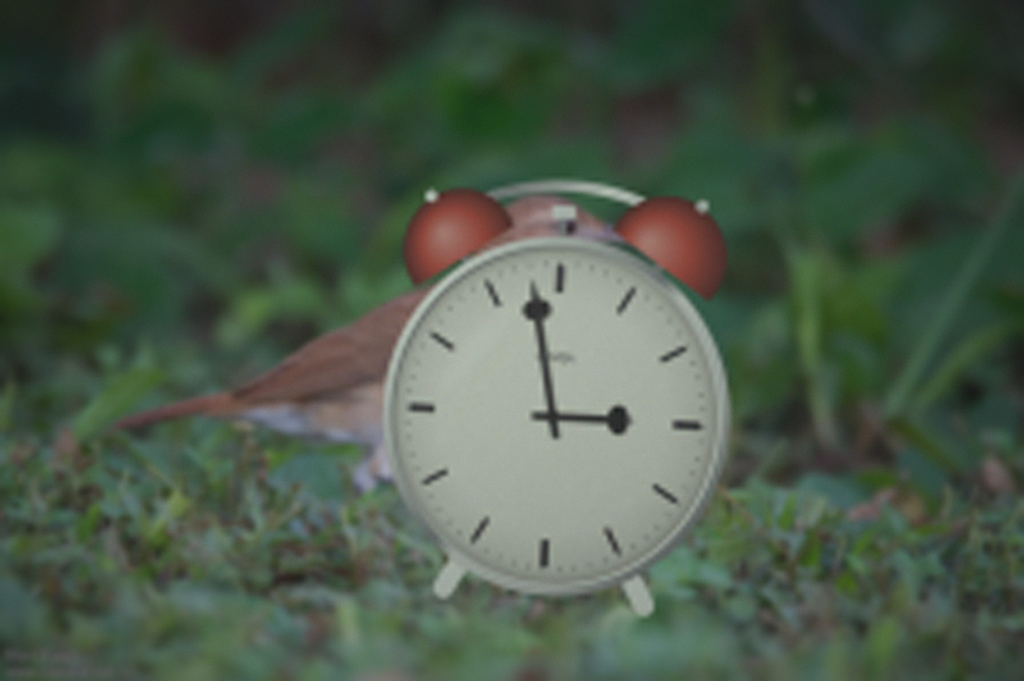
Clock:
{"hour": 2, "minute": 58}
